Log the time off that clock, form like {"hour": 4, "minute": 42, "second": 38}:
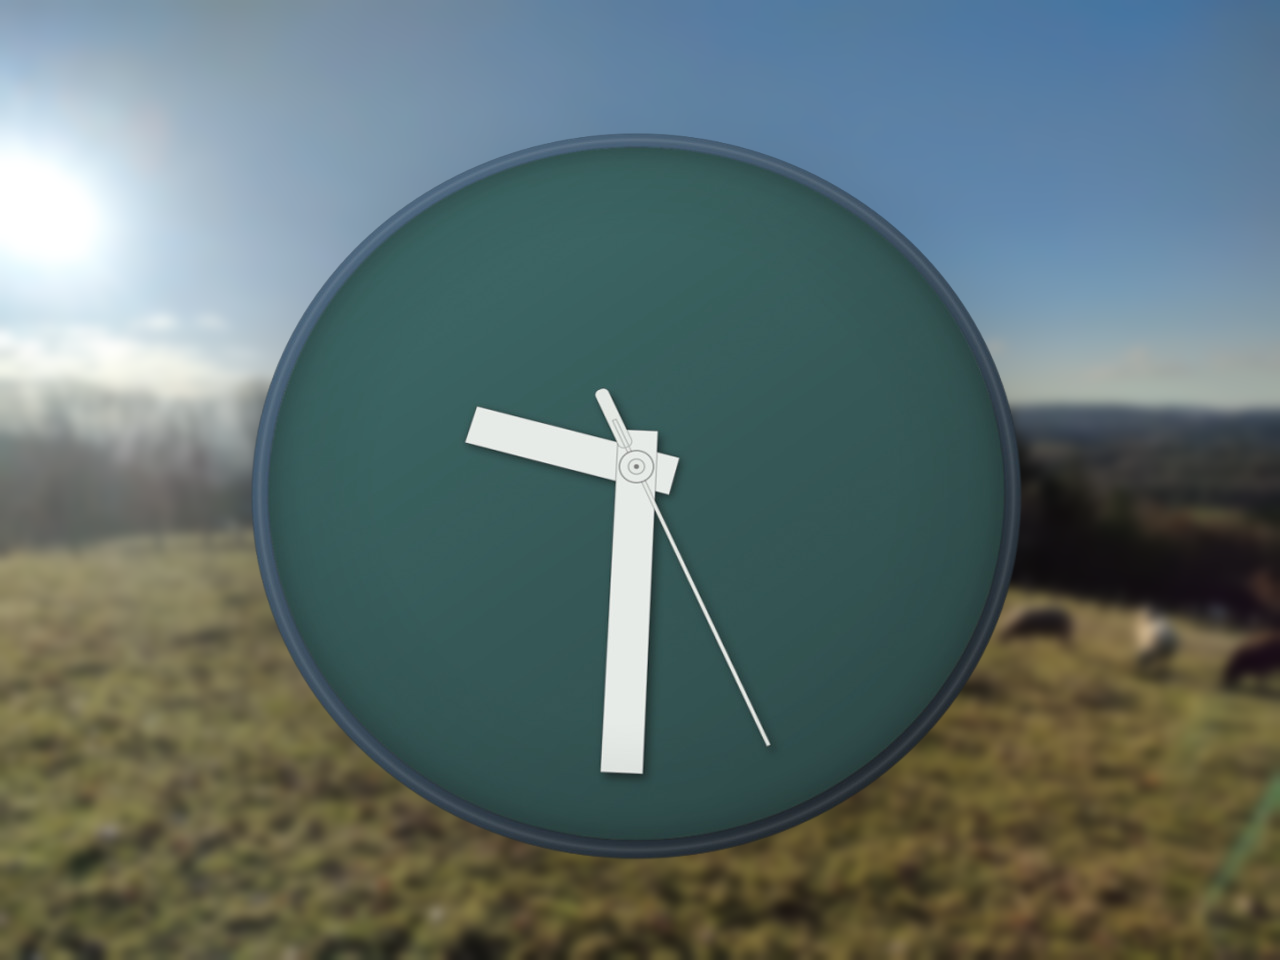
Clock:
{"hour": 9, "minute": 30, "second": 26}
